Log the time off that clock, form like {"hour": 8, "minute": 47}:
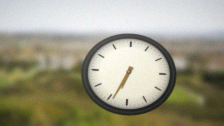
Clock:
{"hour": 6, "minute": 34}
